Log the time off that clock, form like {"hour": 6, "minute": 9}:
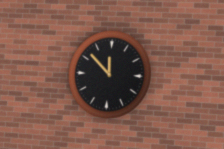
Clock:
{"hour": 11, "minute": 52}
